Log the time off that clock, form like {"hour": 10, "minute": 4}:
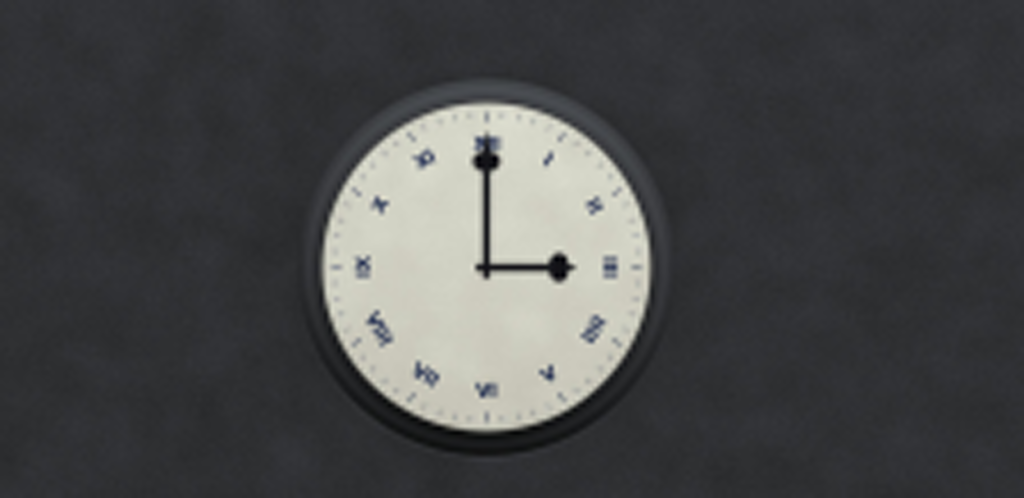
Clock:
{"hour": 3, "minute": 0}
